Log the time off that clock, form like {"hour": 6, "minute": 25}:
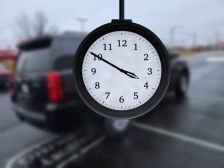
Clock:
{"hour": 3, "minute": 50}
